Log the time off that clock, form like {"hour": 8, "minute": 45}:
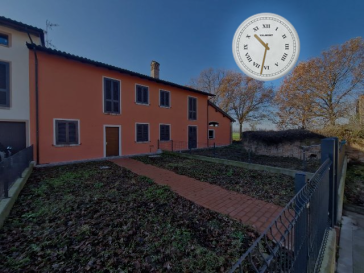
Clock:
{"hour": 10, "minute": 32}
